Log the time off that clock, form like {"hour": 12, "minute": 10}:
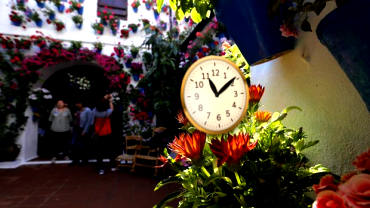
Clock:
{"hour": 11, "minute": 9}
